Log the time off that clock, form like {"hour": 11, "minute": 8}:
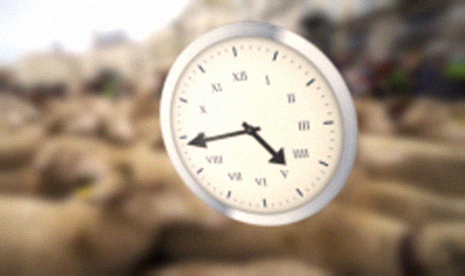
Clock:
{"hour": 4, "minute": 44}
